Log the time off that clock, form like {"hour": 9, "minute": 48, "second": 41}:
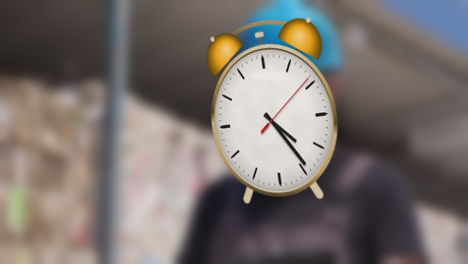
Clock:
{"hour": 4, "minute": 24, "second": 9}
